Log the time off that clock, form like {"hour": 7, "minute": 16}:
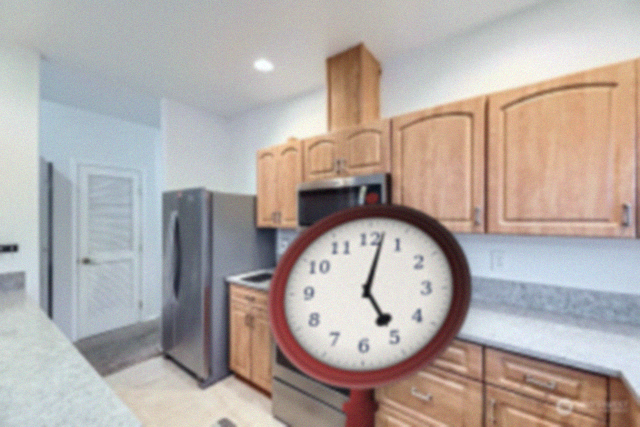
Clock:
{"hour": 5, "minute": 2}
